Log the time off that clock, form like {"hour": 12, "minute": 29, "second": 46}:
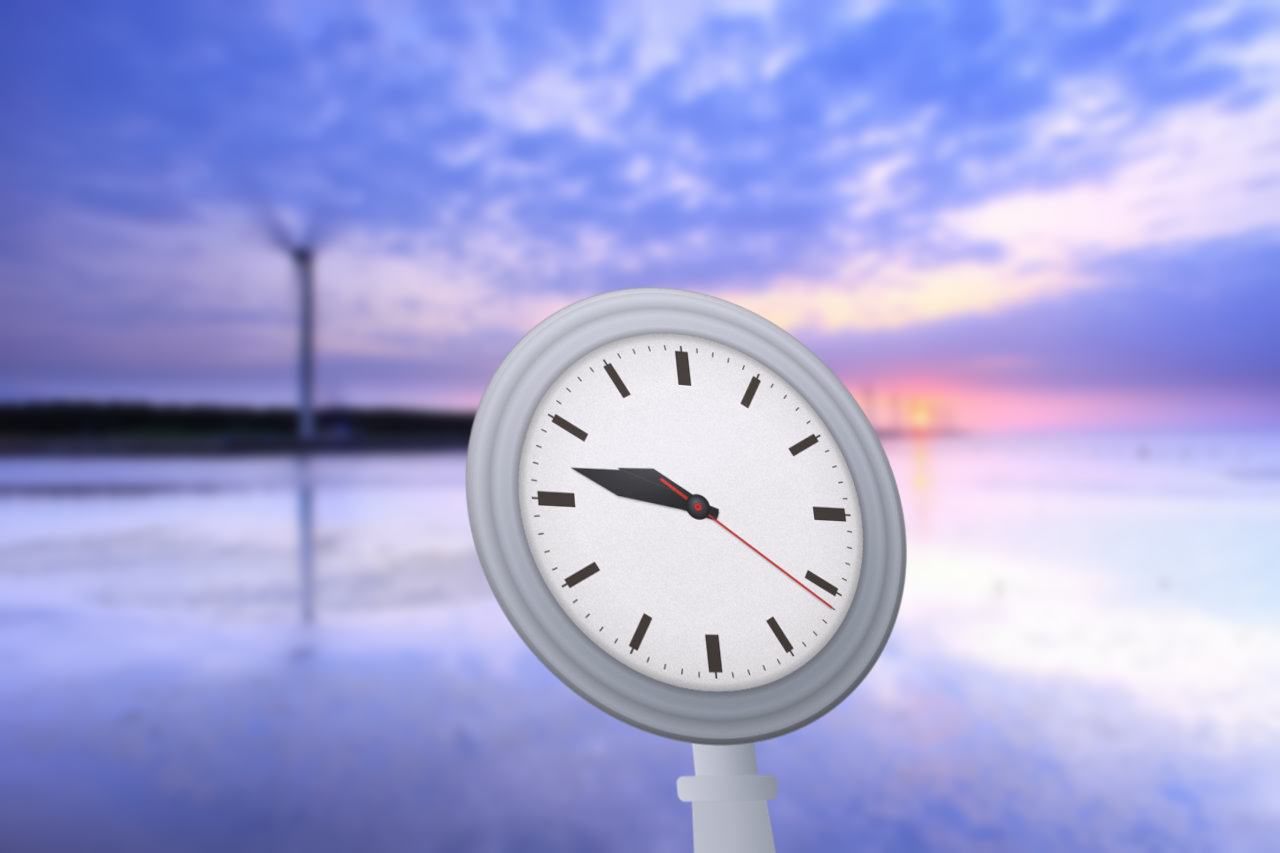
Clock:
{"hour": 9, "minute": 47, "second": 21}
